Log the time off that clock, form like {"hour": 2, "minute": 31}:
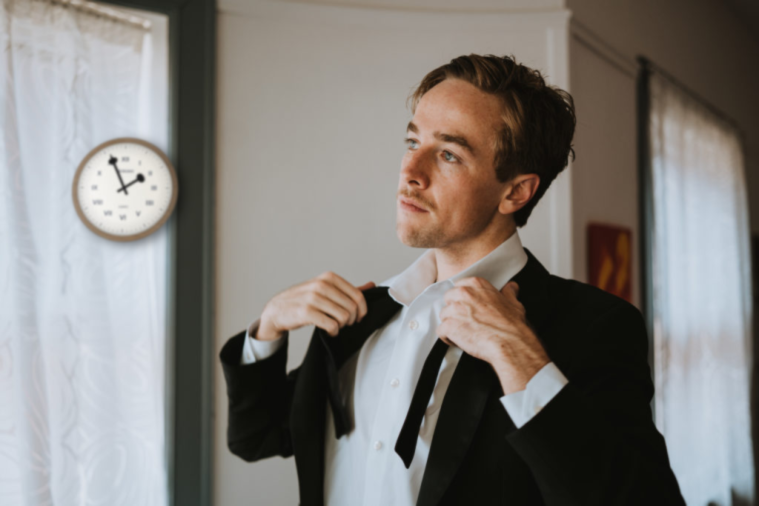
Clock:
{"hour": 1, "minute": 56}
